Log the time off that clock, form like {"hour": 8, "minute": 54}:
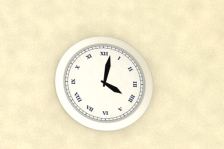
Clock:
{"hour": 4, "minute": 2}
